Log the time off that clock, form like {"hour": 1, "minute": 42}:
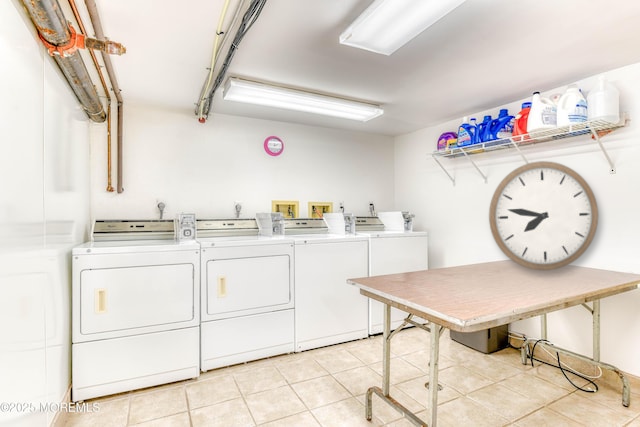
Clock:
{"hour": 7, "minute": 47}
